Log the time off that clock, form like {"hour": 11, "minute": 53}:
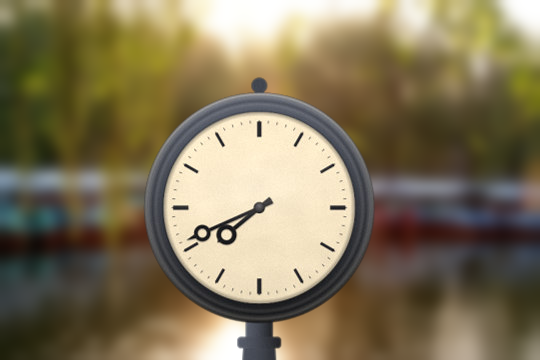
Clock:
{"hour": 7, "minute": 41}
